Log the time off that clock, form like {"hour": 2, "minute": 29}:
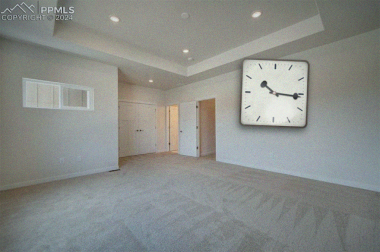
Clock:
{"hour": 10, "minute": 16}
